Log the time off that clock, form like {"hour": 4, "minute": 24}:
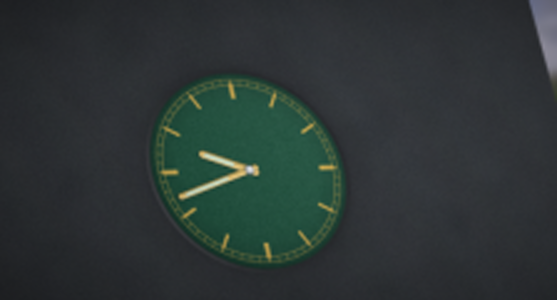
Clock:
{"hour": 9, "minute": 42}
